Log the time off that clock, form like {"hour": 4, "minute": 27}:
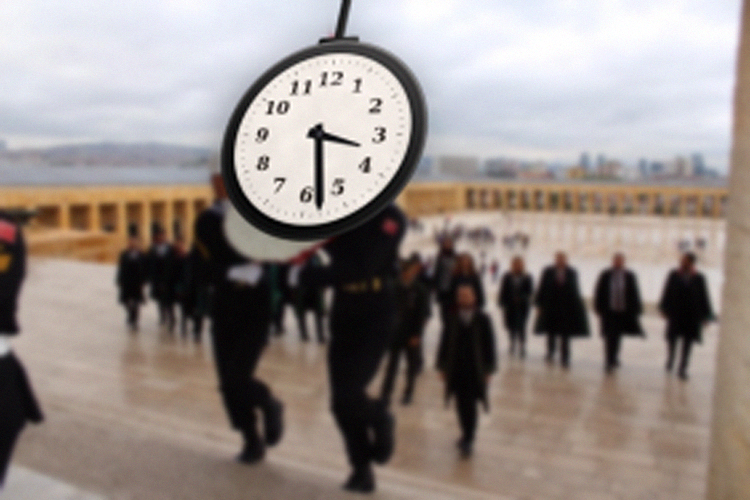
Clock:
{"hour": 3, "minute": 28}
